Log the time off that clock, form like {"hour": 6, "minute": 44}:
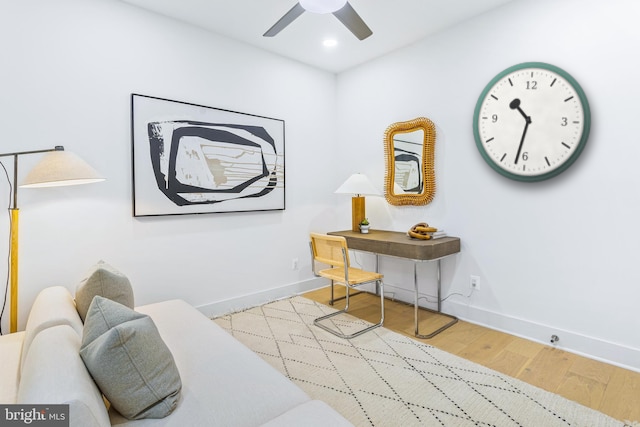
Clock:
{"hour": 10, "minute": 32}
